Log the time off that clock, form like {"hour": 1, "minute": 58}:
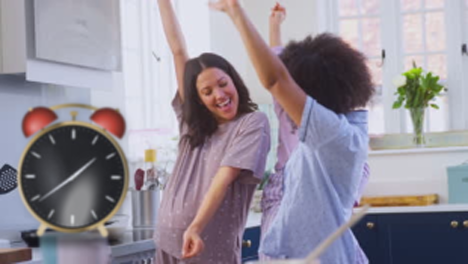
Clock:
{"hour": 1, "minute": 39}
